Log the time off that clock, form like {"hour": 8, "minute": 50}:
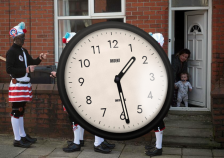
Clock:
{"hour": 1, "minute": 29}
